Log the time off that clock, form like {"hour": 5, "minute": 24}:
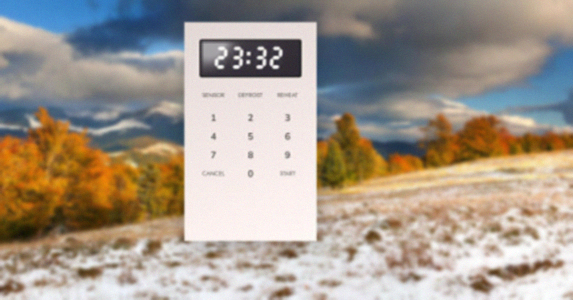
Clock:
{"hour": 23, "minute": 32}
